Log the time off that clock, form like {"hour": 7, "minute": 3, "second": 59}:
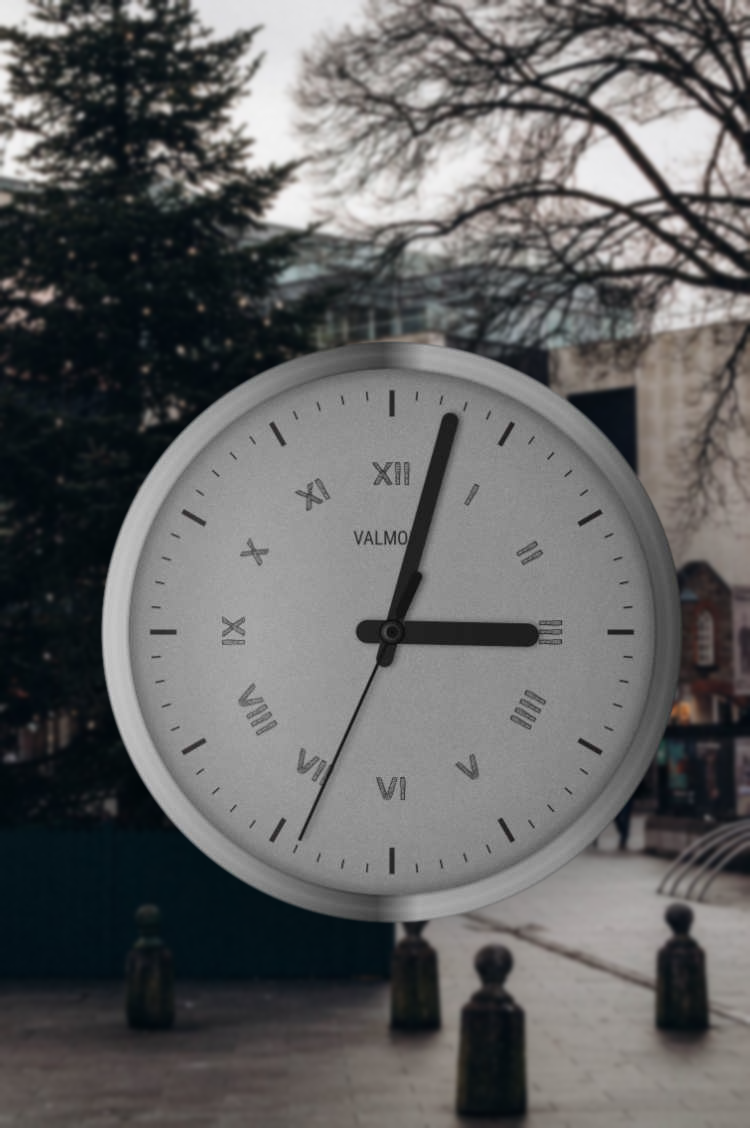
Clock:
{"hour": 3, "minute": 2, "second": 34}
